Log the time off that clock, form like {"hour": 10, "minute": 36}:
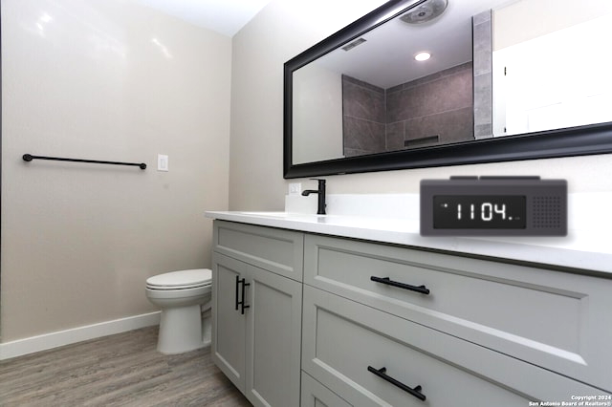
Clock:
{"hour": 11, "minute": 4}
